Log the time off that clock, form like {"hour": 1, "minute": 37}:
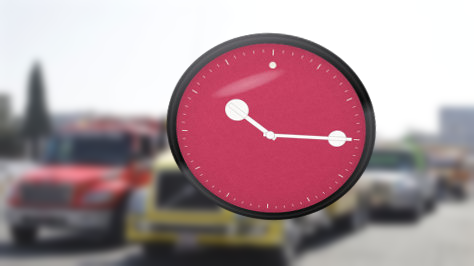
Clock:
{"hour": 10, "minute": 15}
